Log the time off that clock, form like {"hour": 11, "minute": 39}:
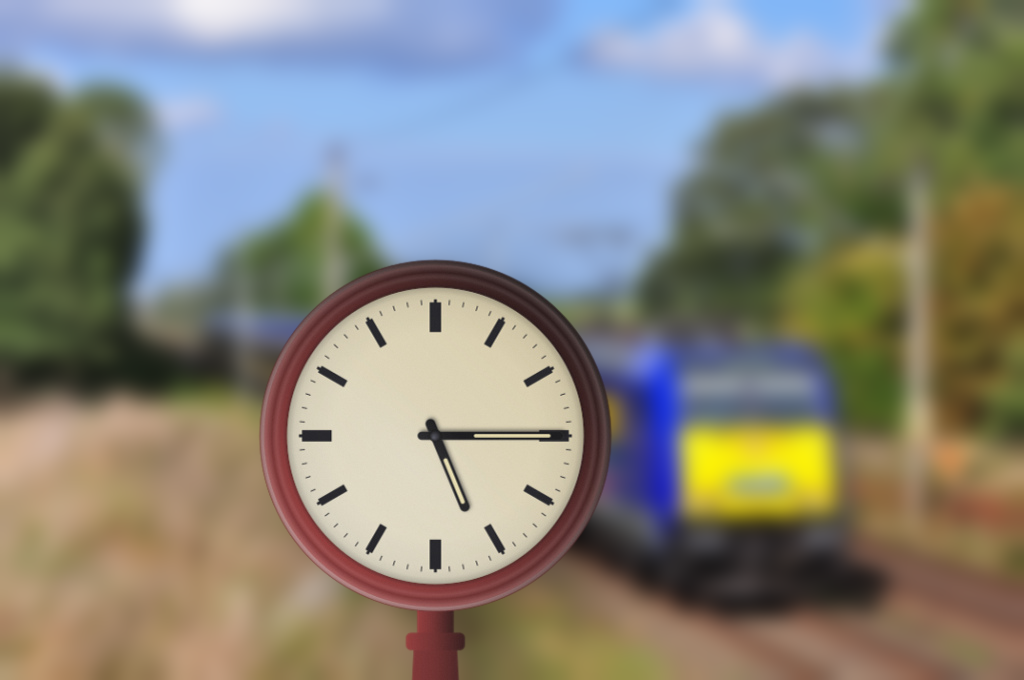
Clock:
{"hour": 5, "minute": 15}
